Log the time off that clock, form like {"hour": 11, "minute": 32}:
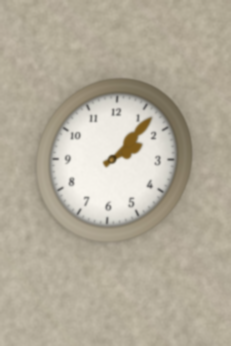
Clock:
{"hour": 2, "minute": 7}
